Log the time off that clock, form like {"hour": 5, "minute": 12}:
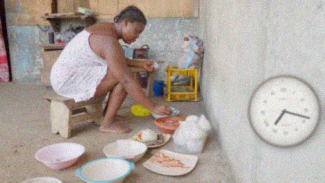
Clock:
{"hour": 7, "minute": 18}
